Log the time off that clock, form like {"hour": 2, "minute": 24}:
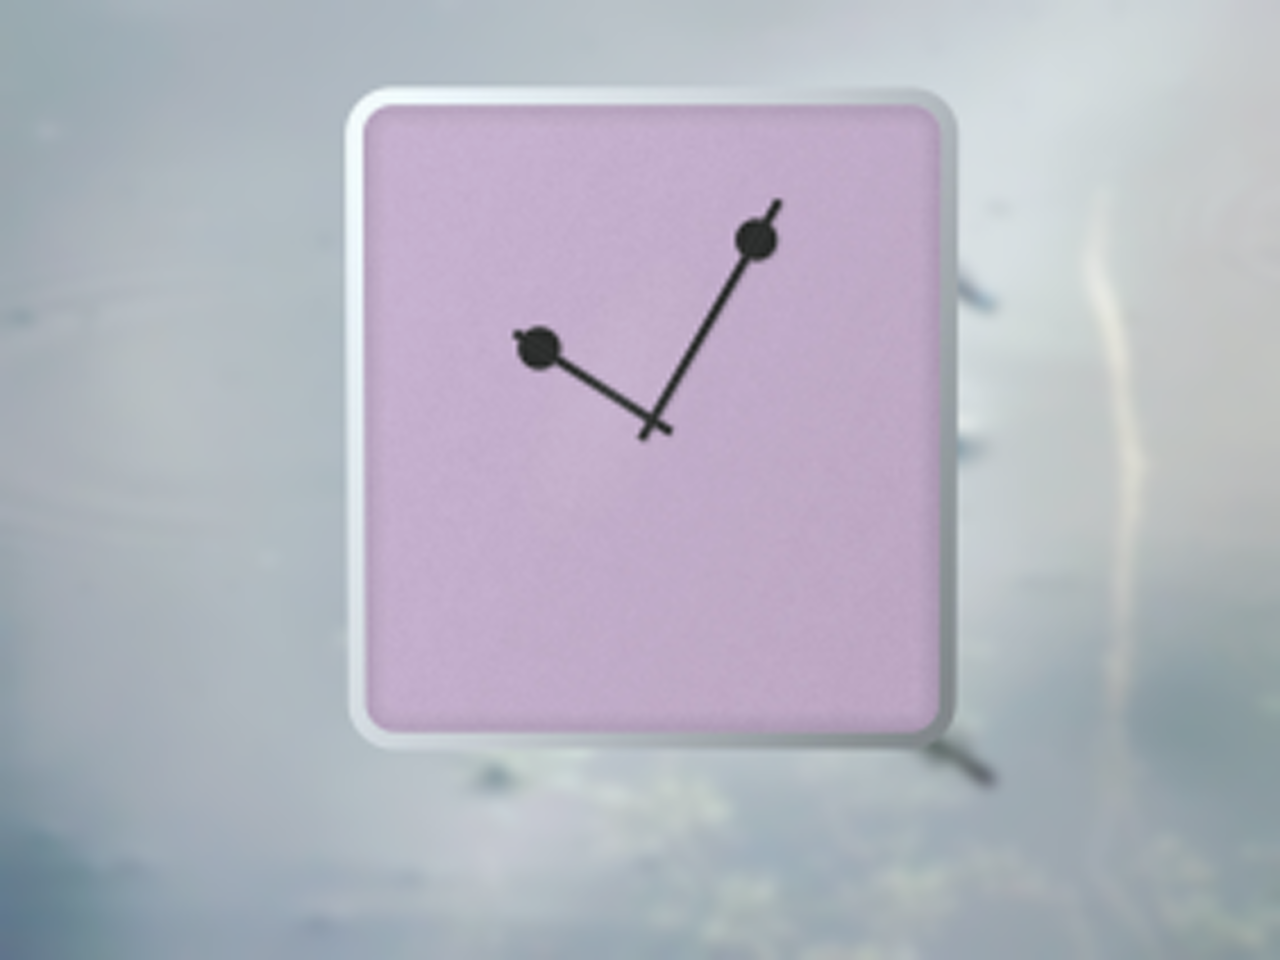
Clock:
{"hour": 10, "minute": 5}
